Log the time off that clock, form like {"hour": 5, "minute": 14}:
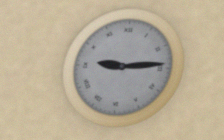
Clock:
{"hour": 9, "minute": 14}
